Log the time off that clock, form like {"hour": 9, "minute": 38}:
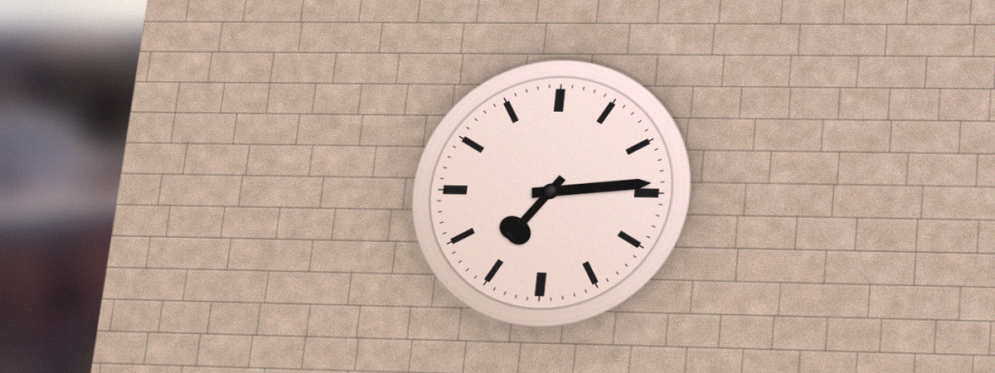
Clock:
{"hour": 7, "minute": 14}
